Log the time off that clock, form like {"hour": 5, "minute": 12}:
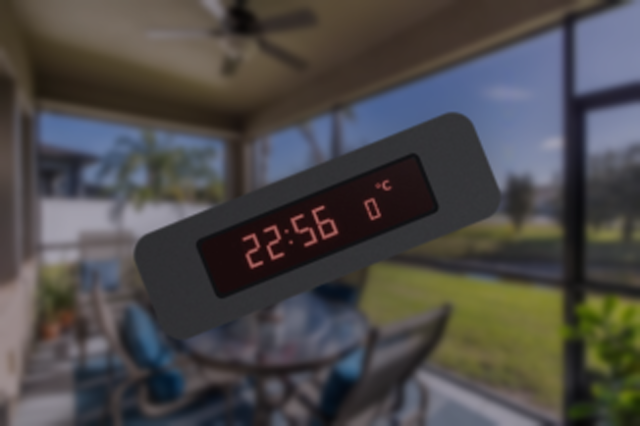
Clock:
{"hour": 22, "minute": 56}
